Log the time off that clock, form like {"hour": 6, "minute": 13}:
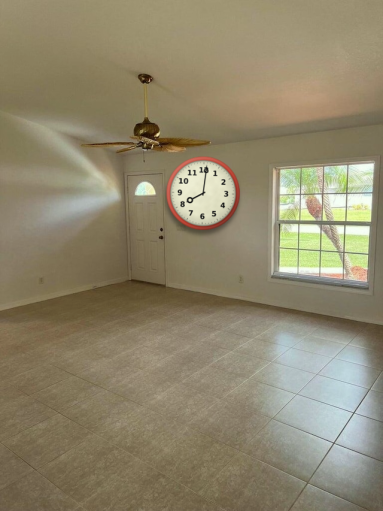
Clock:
{"hour": 8, "minute": 1}
